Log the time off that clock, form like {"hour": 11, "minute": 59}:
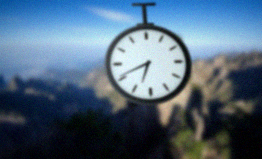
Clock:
{"hour": 6, "minute": 41}
